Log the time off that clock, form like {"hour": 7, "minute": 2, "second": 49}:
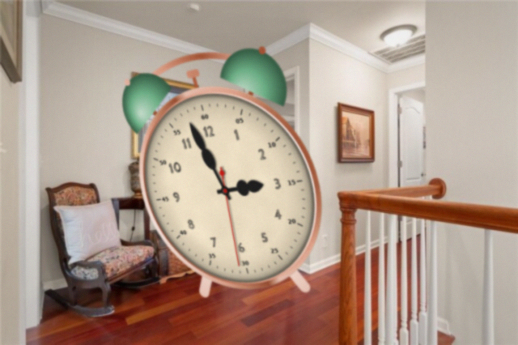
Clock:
{"hour": 2, "minute": 57, "second": 31}
